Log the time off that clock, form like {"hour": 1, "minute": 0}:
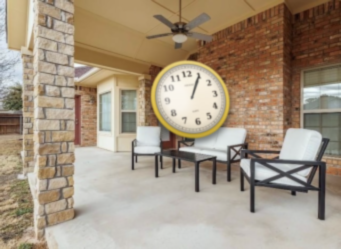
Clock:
{"hour": 1, "minute": 5}
